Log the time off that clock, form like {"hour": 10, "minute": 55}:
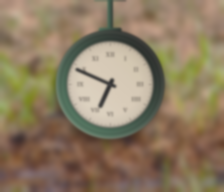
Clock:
{"hour": 6, "minute": 49}
